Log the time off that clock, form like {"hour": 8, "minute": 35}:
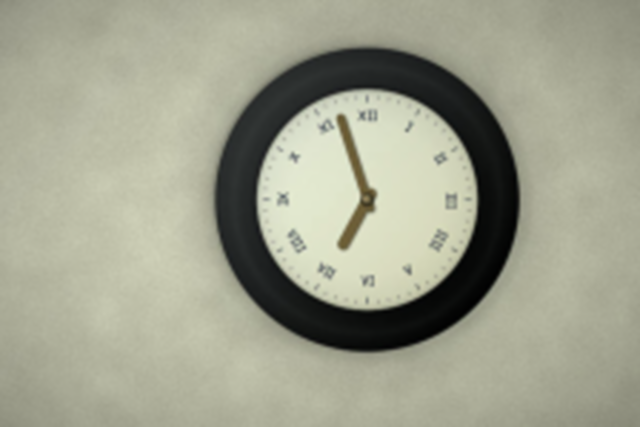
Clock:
{"hour": 6, "minute": 57}
